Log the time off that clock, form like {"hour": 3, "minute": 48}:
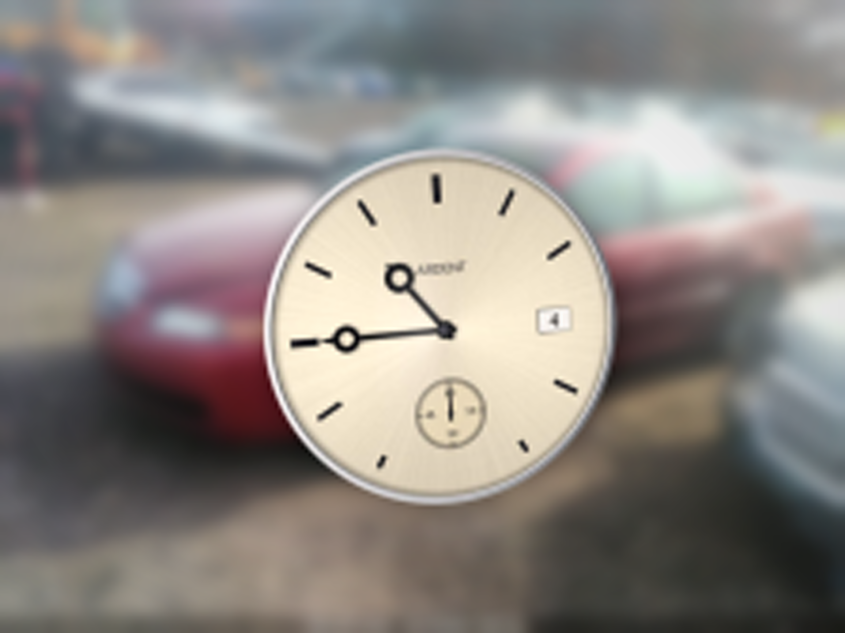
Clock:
{"hour": 10, "minute": 45}
